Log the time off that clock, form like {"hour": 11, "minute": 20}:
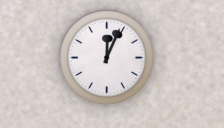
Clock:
{"hour": 12, "minute": 4}
